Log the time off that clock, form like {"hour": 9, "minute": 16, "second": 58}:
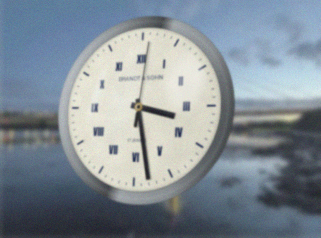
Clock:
{"hour": 3, "minute": 28, "second": 1}
